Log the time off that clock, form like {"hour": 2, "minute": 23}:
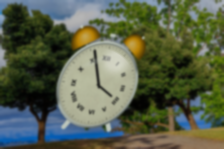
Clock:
{"hour": 3, "minute": 56}
